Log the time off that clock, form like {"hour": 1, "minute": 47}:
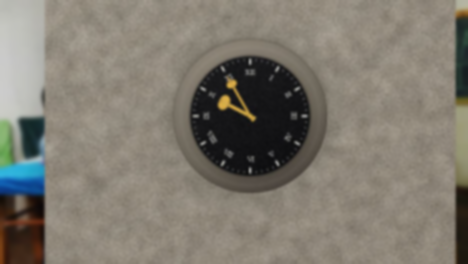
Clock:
{"hour": 9, "minute": 55}
